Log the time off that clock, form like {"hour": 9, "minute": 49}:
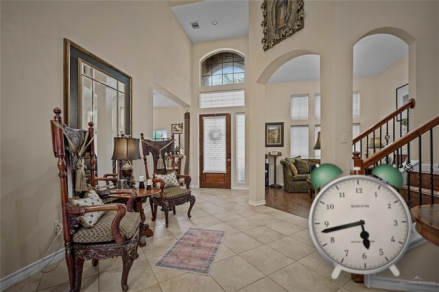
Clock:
{"hour": 5, "minute": 43}
